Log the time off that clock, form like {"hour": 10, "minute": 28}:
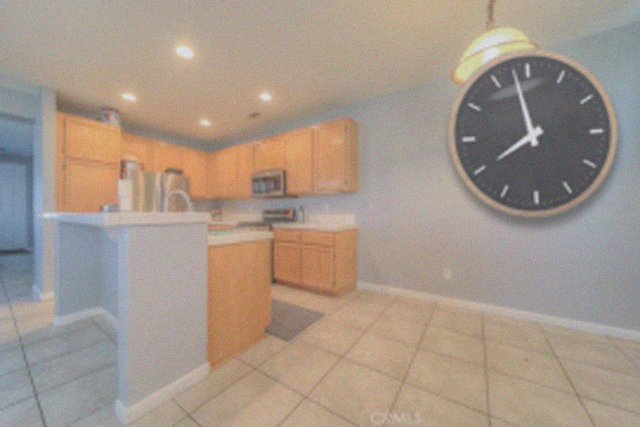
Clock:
{"hour": 7, "minute": 58}
